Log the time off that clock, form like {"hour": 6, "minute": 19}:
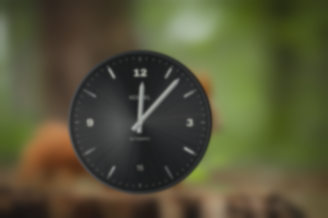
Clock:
{"hour": 12, "minute": 7}
